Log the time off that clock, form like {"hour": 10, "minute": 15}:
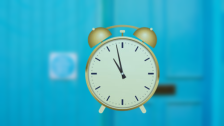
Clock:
{"hour": 10, "minute": 58}
